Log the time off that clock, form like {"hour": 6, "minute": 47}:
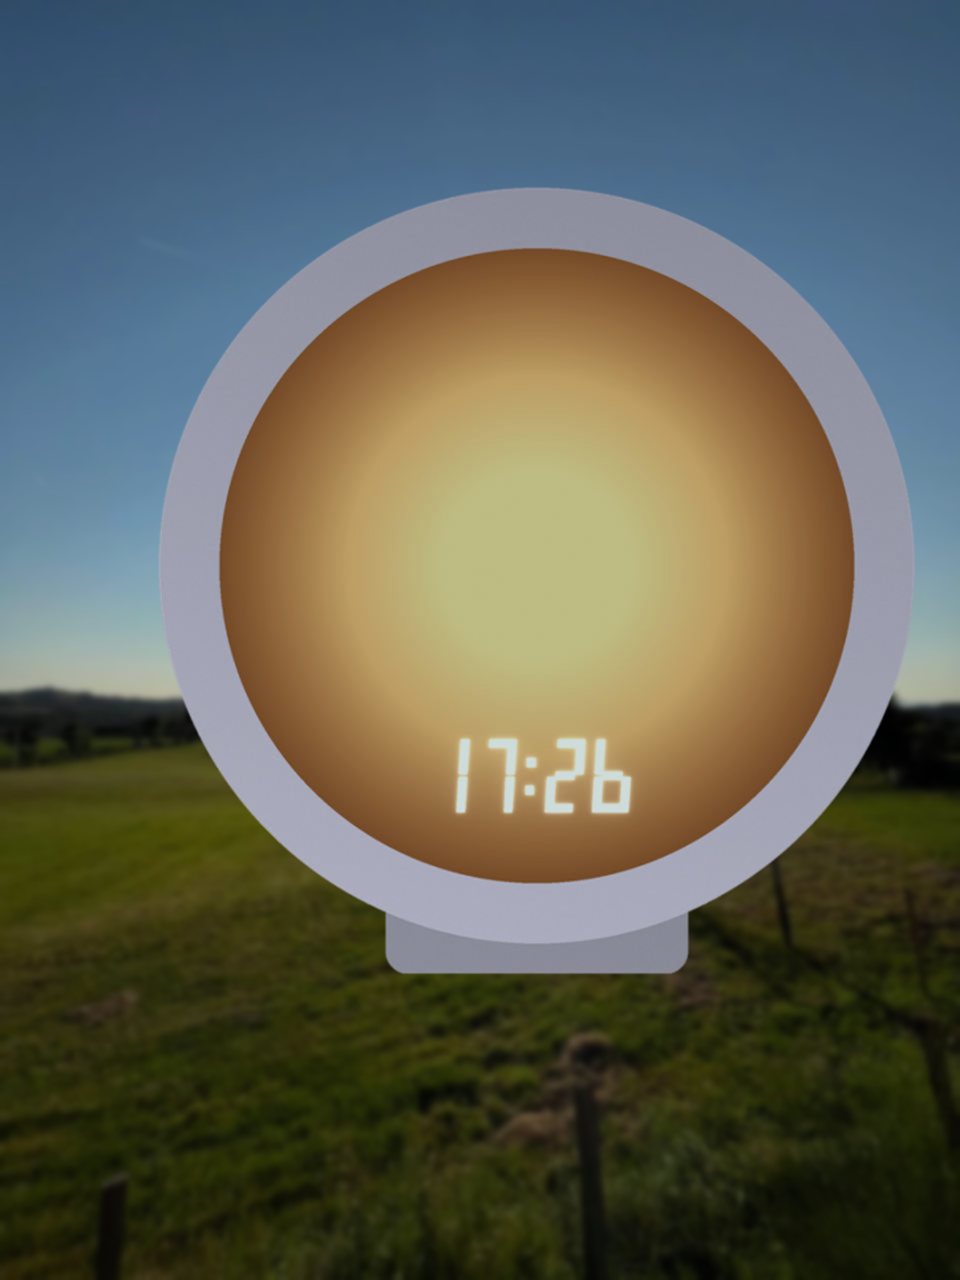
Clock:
{"hour": 17, "minute": 26}
